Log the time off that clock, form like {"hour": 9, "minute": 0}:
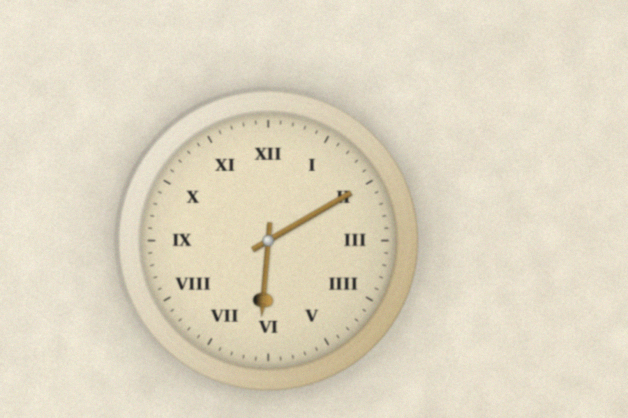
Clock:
{"hour": 6, "minute": 10}
